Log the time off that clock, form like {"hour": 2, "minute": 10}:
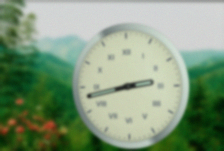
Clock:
{"hour": 2, "minute": 43}
